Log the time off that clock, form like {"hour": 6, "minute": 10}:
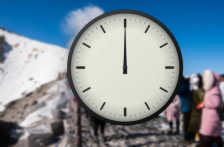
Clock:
{"hour": 12, "minute": 0}
